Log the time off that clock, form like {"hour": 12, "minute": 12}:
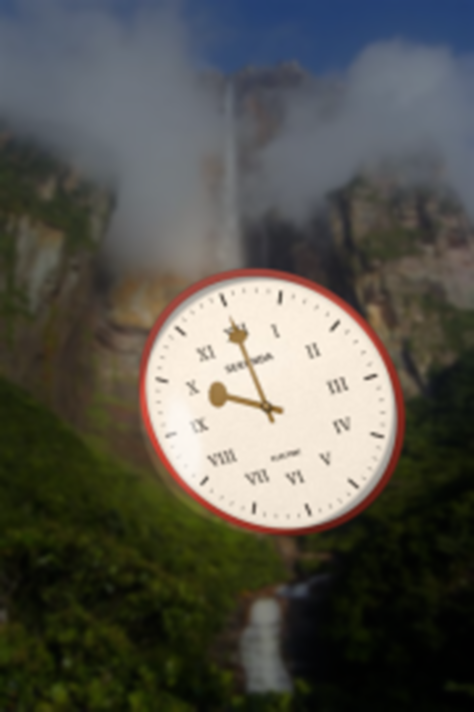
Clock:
{"hour": 10, "minute": 0}
